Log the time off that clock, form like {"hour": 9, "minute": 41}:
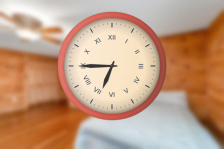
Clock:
{"hour": 6, "minute": 45}
